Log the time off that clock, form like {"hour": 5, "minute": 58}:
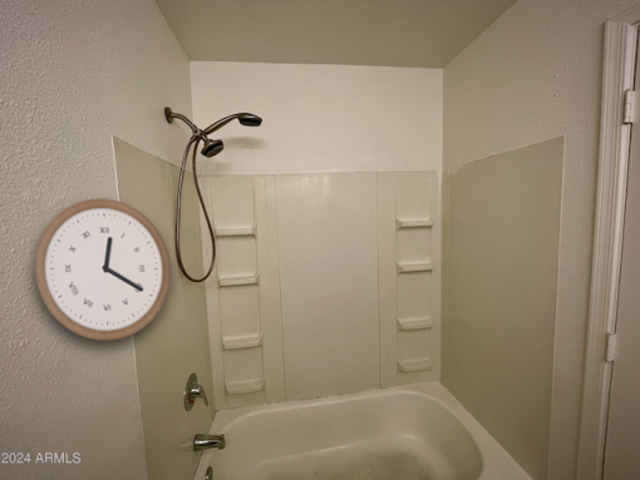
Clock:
{"hour": 12, "minute": 20}
